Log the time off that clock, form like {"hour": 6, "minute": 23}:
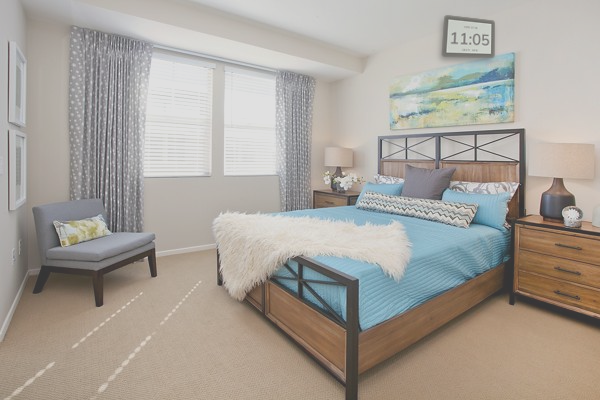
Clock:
{"hour": 11, "minute": 5}
